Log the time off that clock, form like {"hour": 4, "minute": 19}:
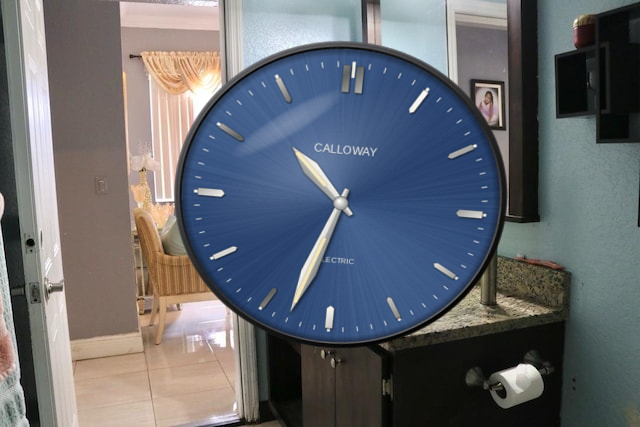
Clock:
{"hour": 10, "minute": 33}
